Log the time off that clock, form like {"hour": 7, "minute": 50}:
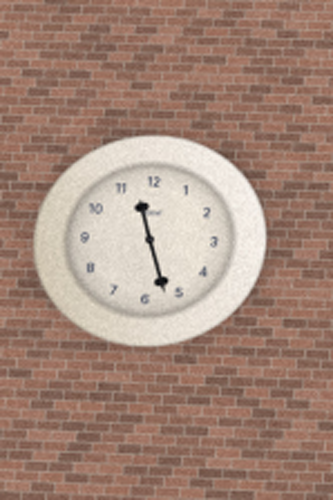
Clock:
{"hour": 11, "minute": 27}
